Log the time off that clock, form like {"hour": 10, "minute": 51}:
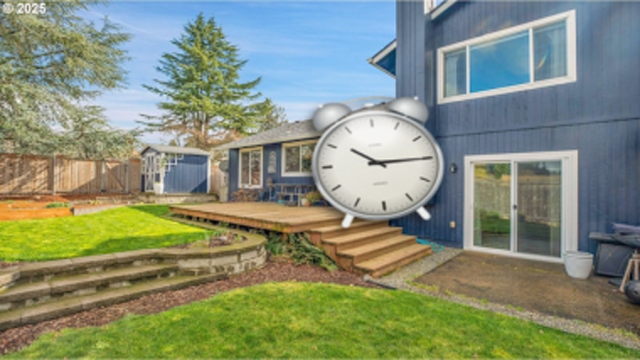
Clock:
{"hour": 10, "minute": 15}
